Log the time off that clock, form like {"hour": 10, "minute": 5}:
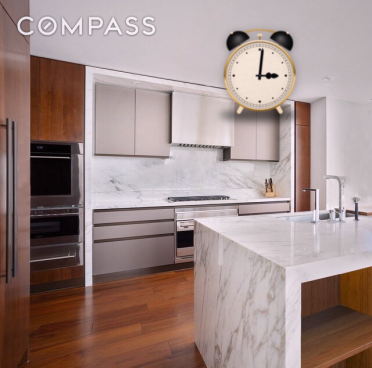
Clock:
{"hour": 3, "minute": 1}
